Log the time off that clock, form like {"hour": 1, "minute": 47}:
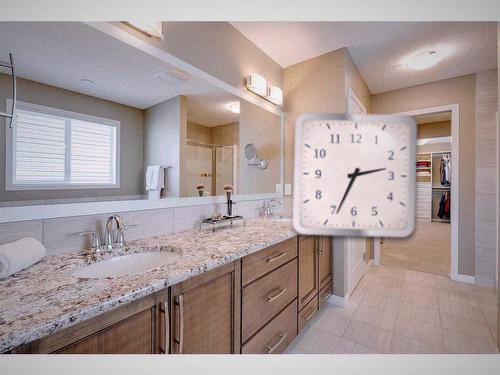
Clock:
{"hour": 2, "minute": 34}
